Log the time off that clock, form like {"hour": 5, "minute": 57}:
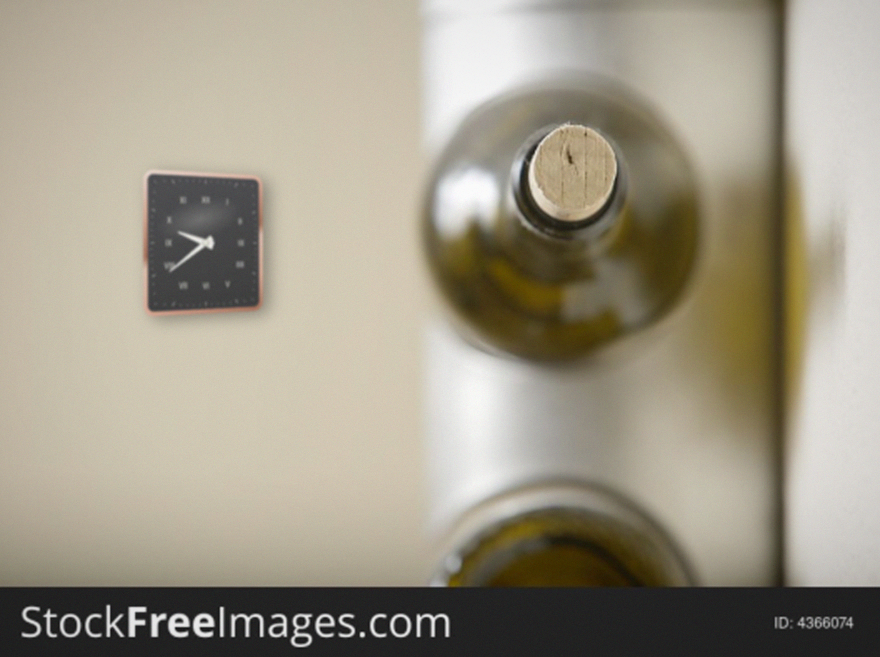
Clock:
{"hour": 9, "minute": 39}
